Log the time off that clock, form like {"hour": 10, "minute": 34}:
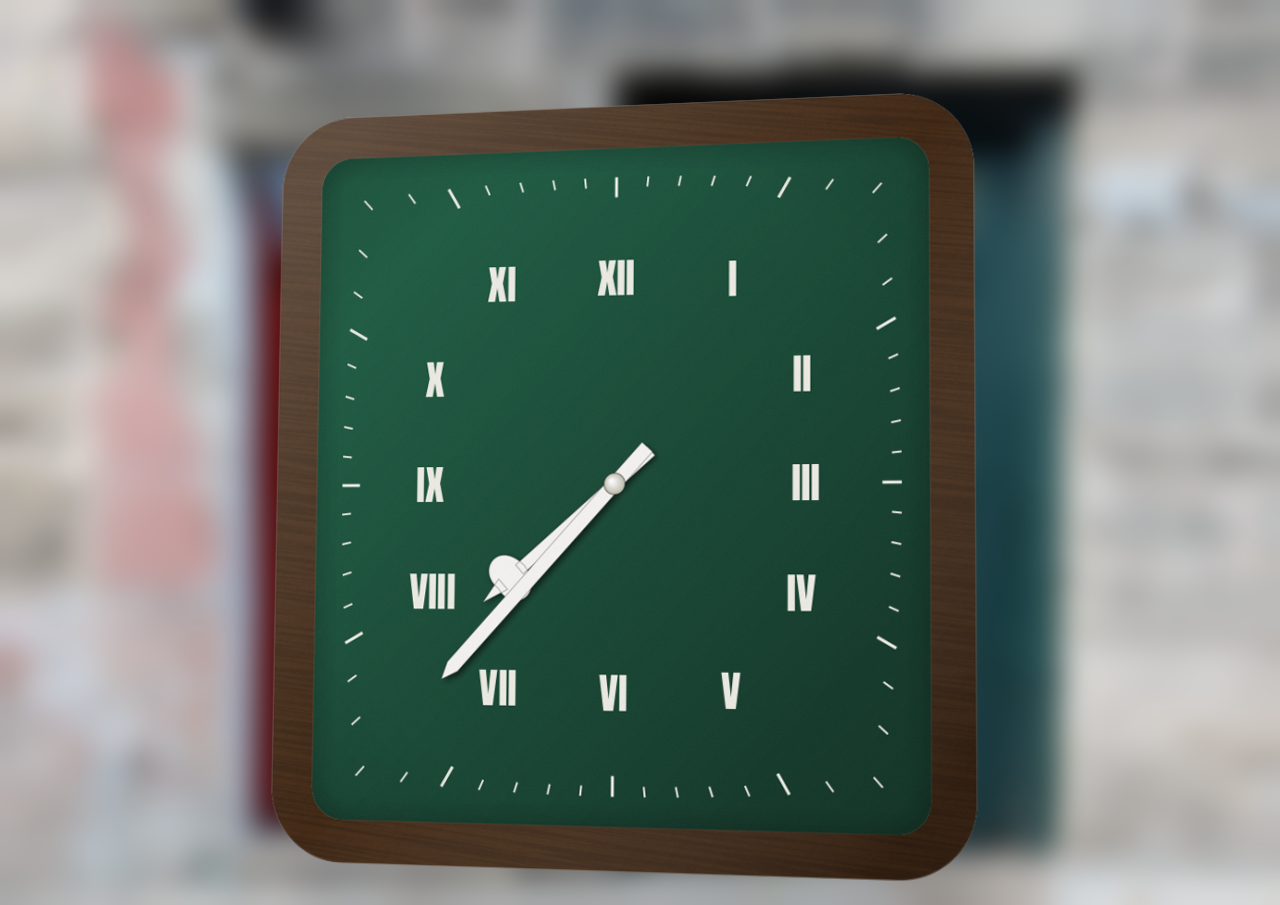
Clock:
{"hour": 7, "minute": 37}
